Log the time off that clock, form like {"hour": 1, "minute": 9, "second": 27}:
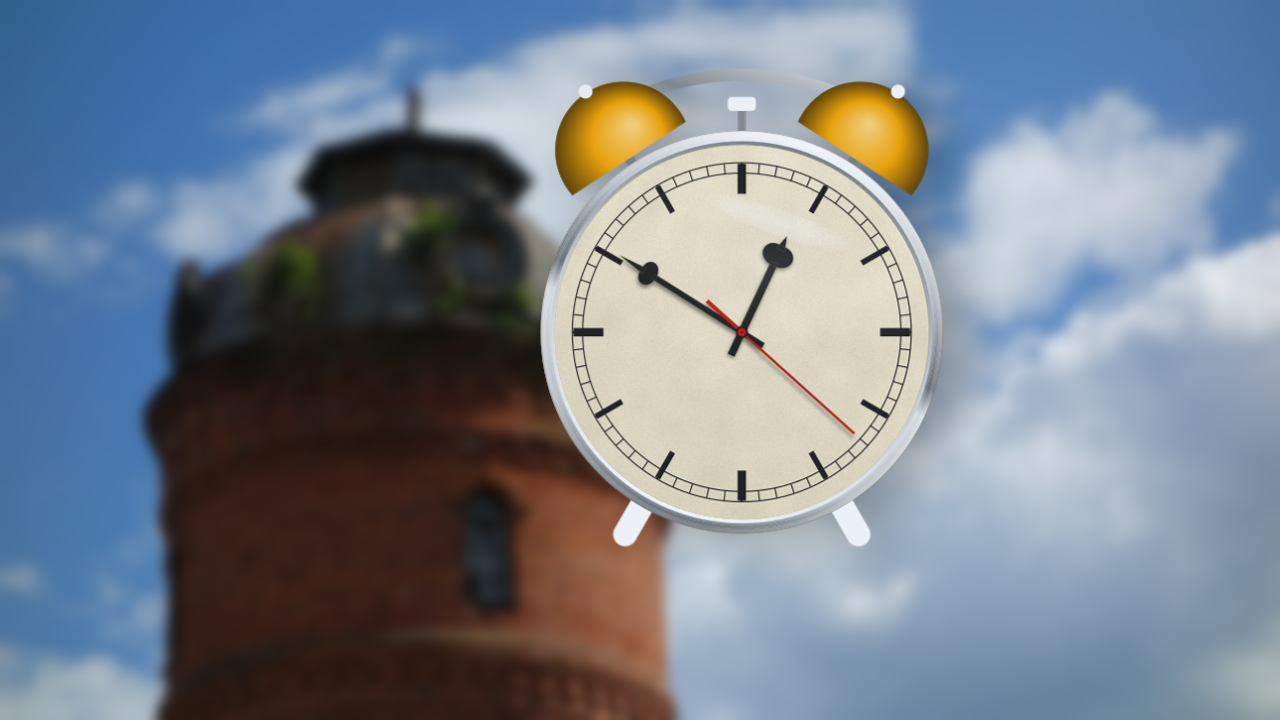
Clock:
{"hour": 12, "minute": 50, "second": 22}
